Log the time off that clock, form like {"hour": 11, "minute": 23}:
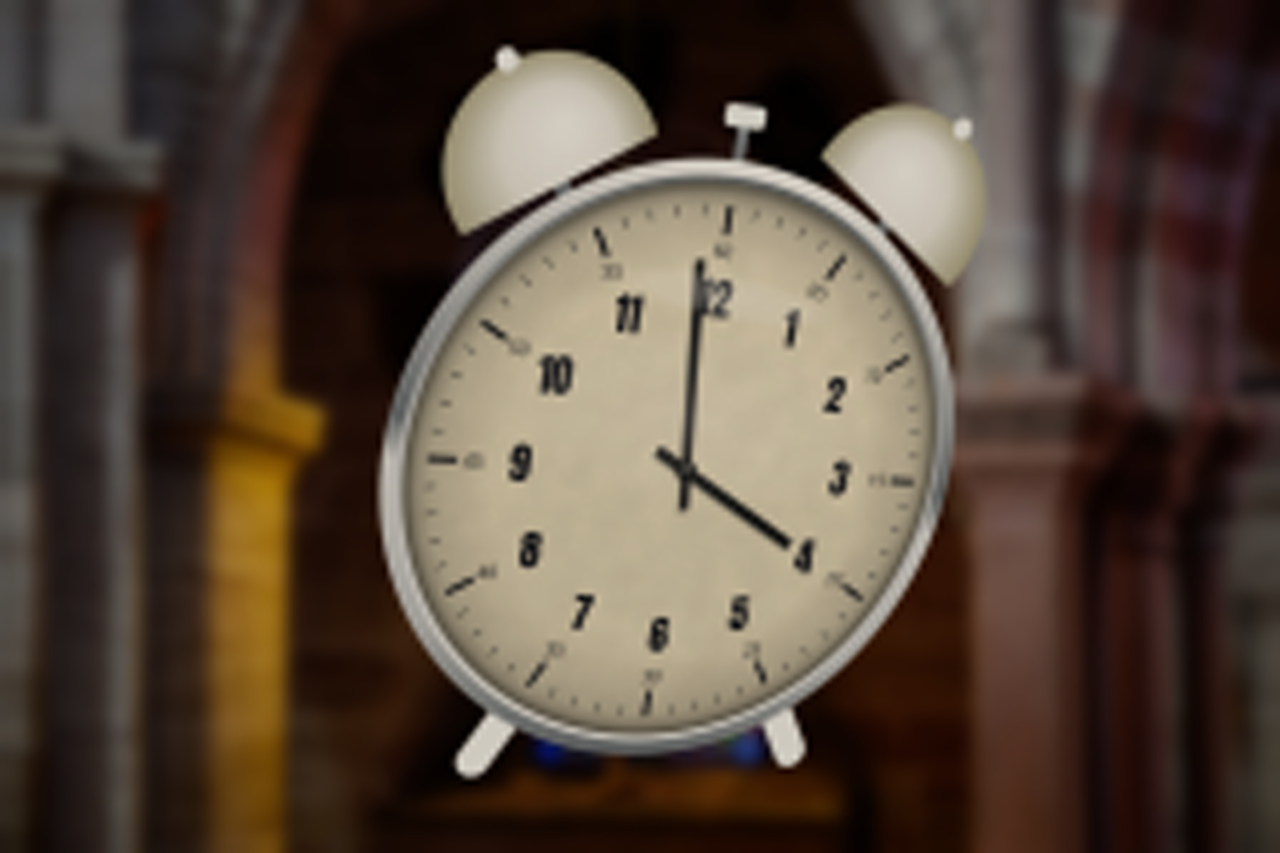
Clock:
{"hour": 3, "minute": 59}
